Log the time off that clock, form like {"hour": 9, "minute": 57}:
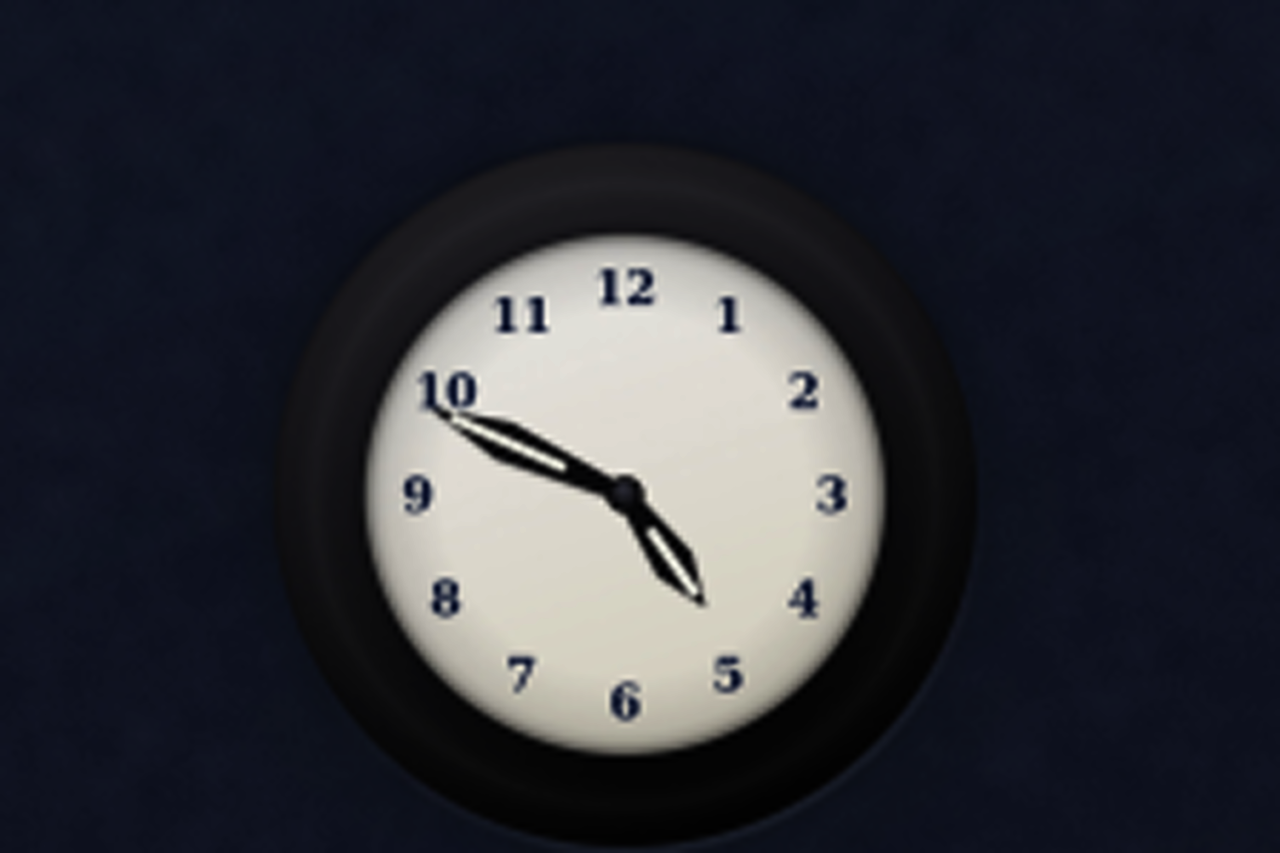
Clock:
{"hour": 4, "minute": 49}
